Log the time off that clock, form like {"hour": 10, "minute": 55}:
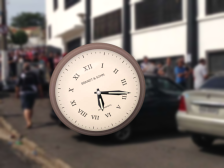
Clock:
{"hour": 6, "minute": 19}
